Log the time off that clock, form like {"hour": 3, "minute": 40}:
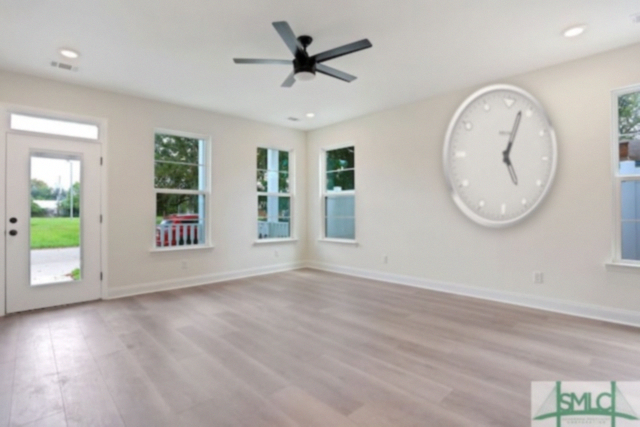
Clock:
{"hour": 5, "minute": 3}
